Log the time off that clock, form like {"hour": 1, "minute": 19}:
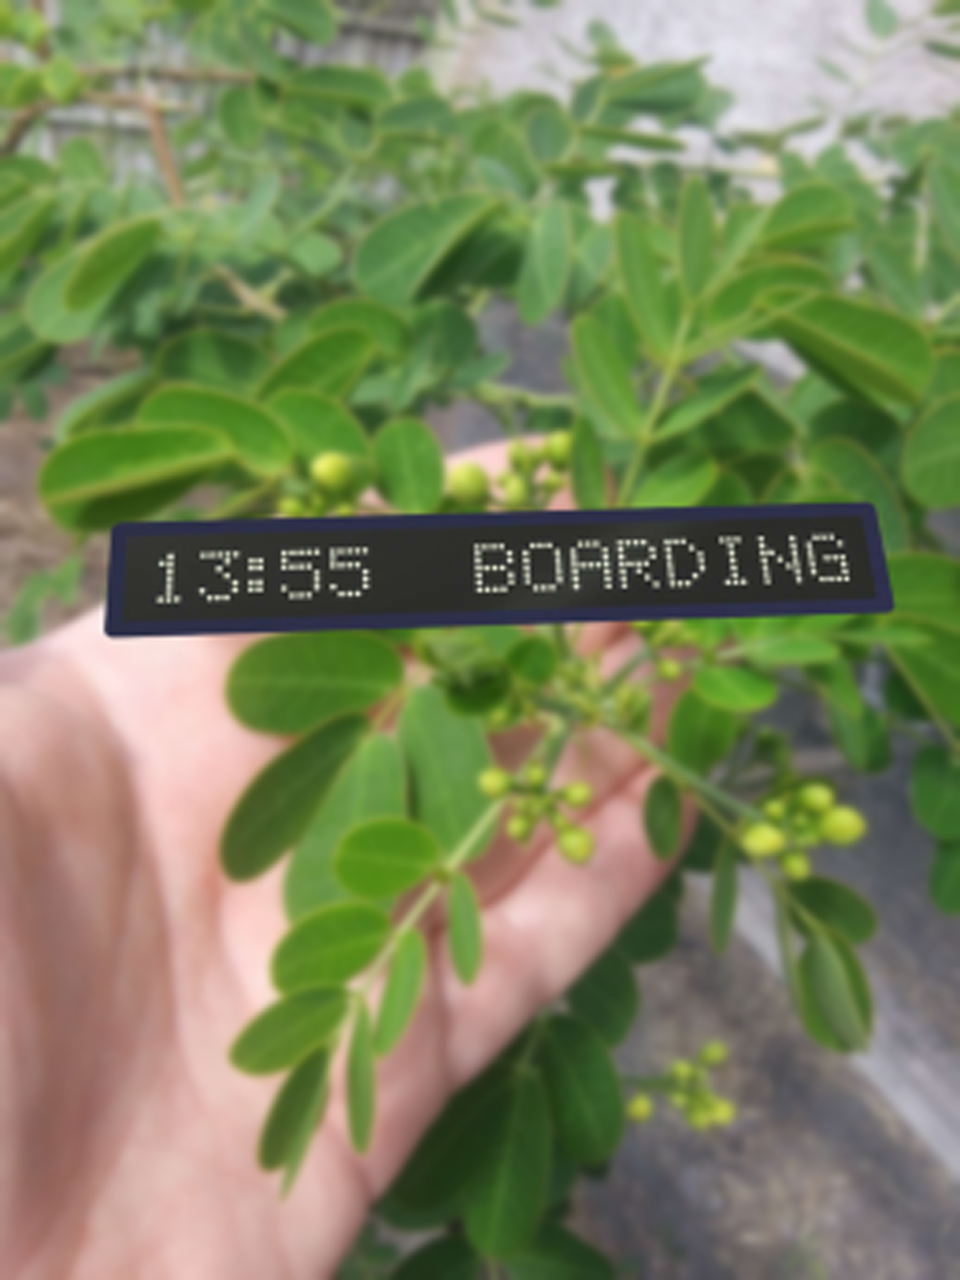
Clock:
{"hour": 13, "minute": 55}
